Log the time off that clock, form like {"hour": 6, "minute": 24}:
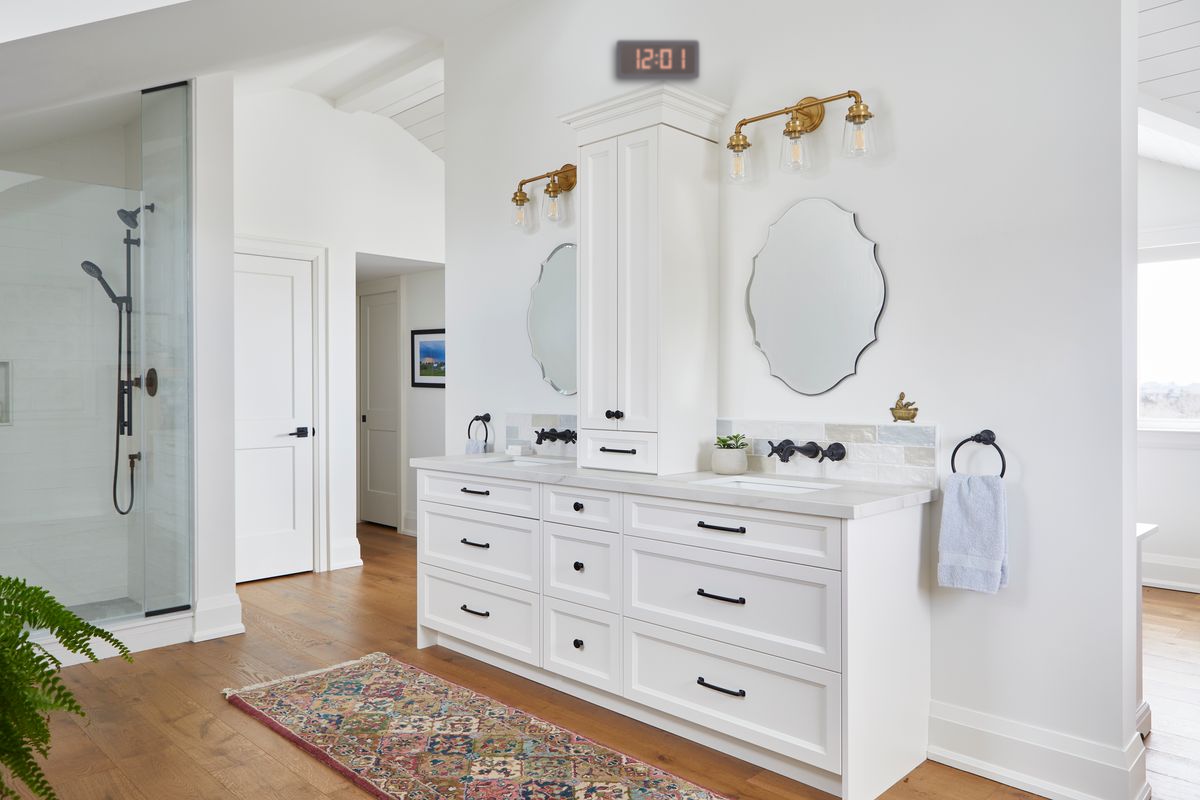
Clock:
{"hour": 12, "minute": 1}
